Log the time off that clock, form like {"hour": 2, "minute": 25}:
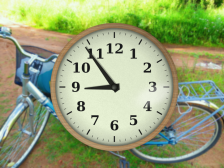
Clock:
{"hour": 8, "minute": 54}
